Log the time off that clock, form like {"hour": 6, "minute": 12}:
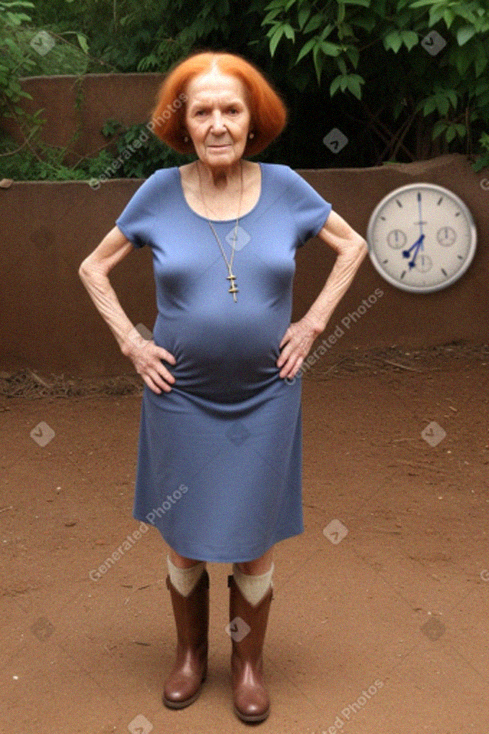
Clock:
{"hour": 7, "minute": 34}
